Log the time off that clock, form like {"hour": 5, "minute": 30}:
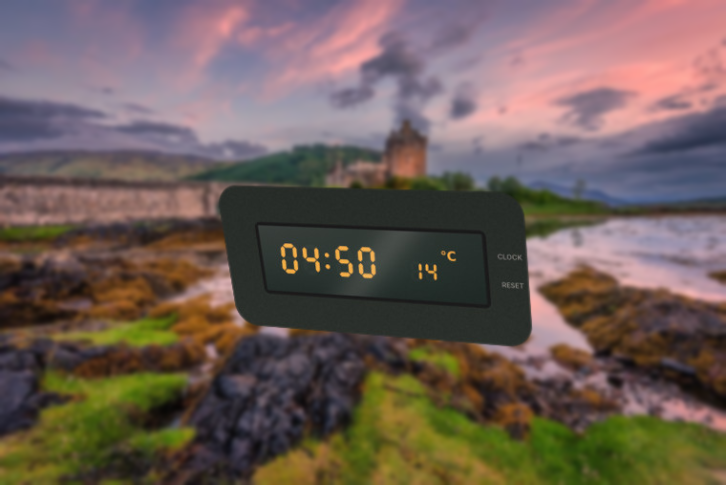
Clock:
{"hour": 4, "minute": 50}
